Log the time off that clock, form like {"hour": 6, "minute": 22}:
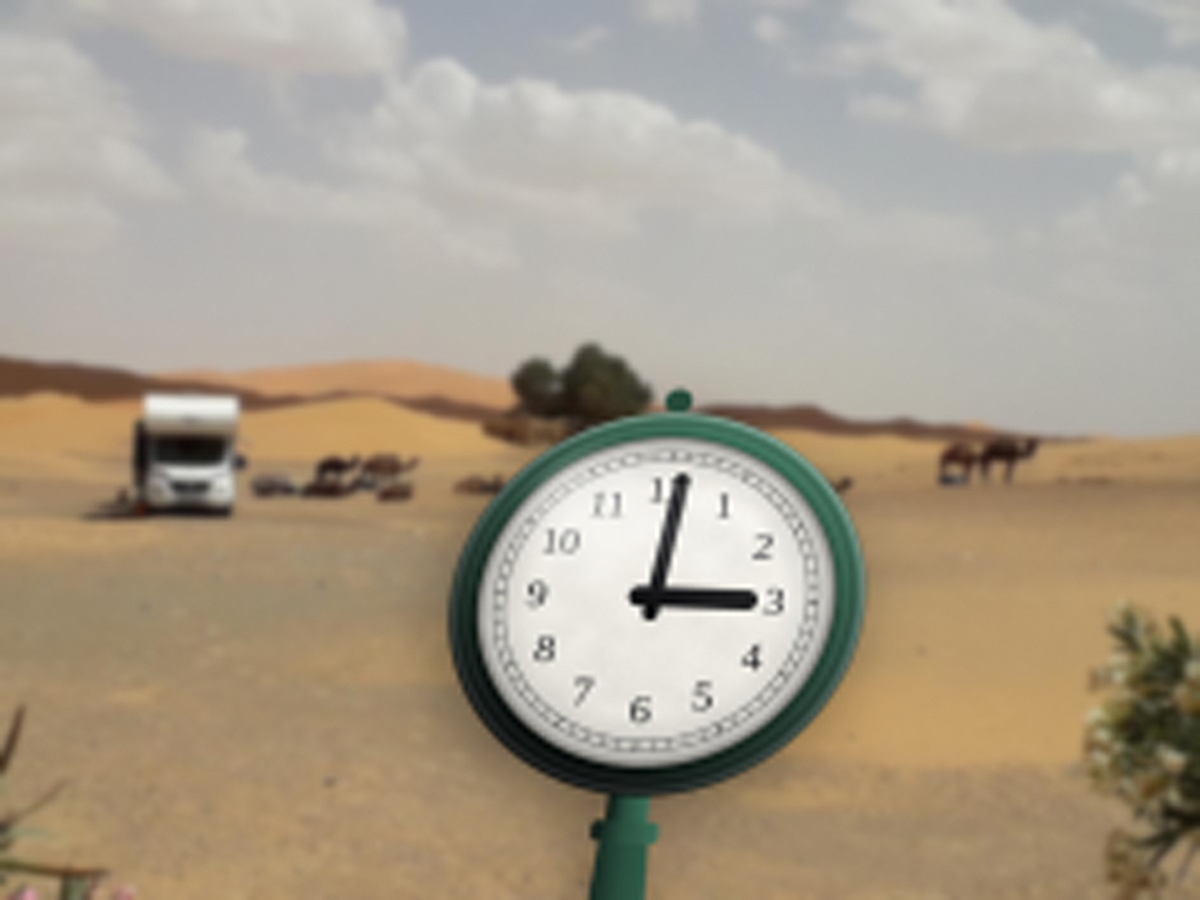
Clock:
{"hour": 3, "minute": 1}
